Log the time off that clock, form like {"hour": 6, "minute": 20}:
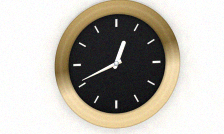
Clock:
{"hour": 12, "minute": 41}
